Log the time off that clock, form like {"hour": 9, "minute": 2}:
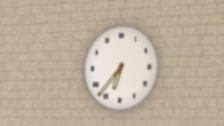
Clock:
{"hour": 6, "minute": 37}
